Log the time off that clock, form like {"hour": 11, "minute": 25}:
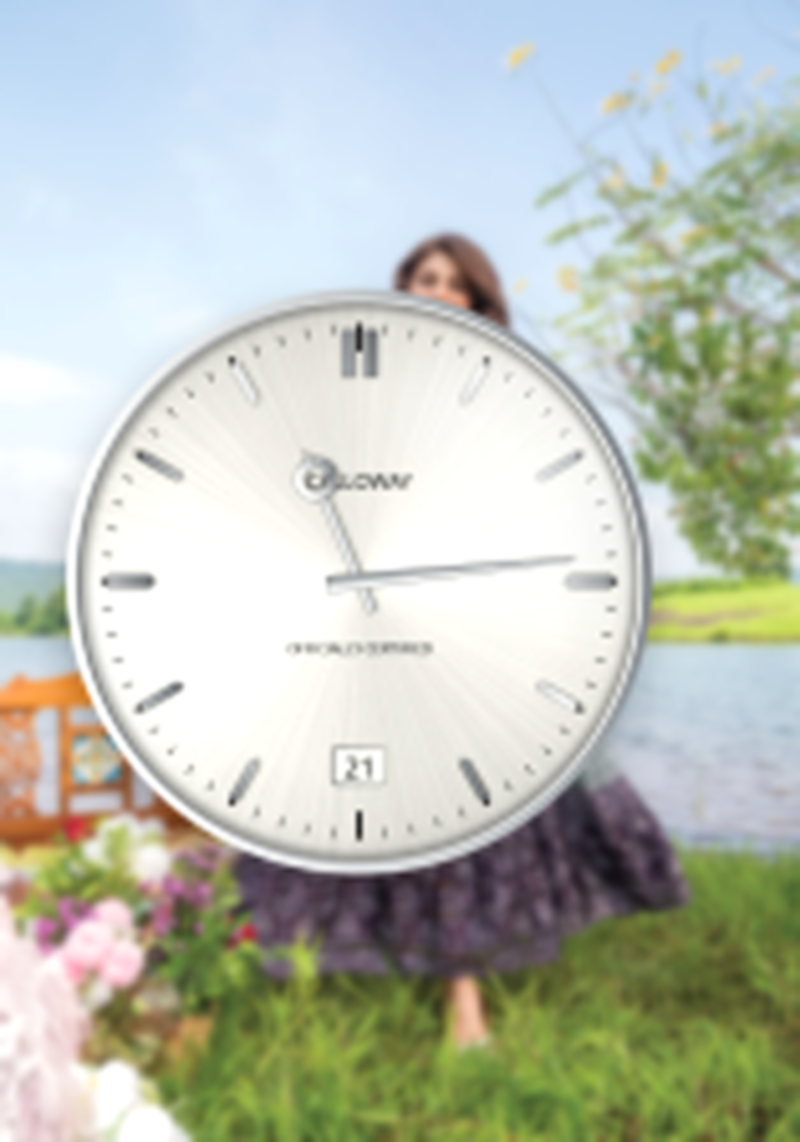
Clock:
{"hour": 11, "minute": 14}
